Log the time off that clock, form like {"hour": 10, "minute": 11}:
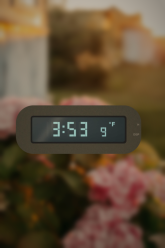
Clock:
{"hour": 3, "minute": 53}
